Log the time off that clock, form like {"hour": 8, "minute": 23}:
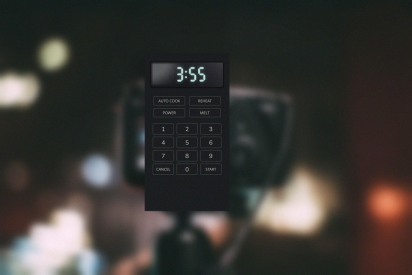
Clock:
{"hour": 3, "minute": 55}
